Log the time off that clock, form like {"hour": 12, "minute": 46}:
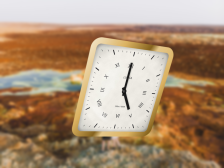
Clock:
{"hour": 5, "minute": 0}
